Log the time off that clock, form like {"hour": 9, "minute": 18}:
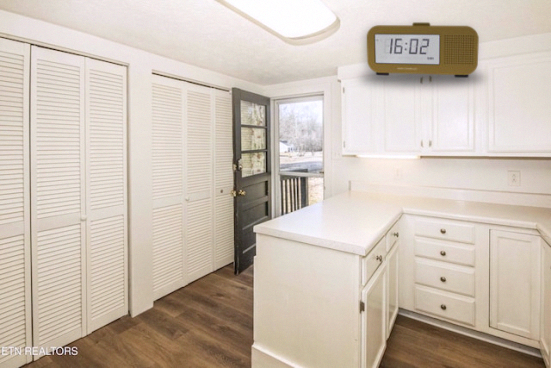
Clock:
{"hour": 16, "minute": 2}
